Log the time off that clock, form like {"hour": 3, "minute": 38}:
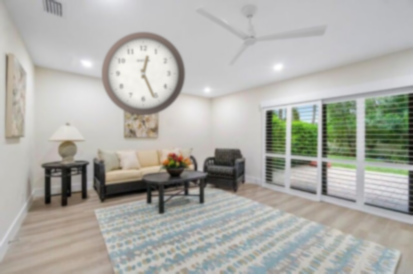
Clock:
{"hour": 12, "minute": 26}
